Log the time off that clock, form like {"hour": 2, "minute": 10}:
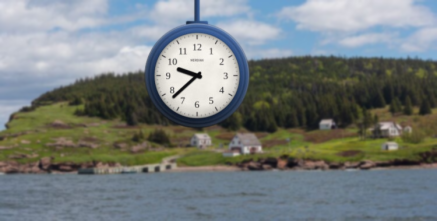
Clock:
{"hour": 9, "minute": 38}
